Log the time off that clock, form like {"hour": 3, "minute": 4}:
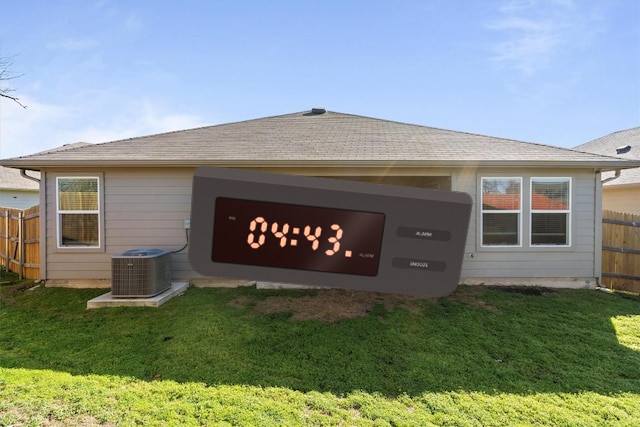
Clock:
{"hour": 4, "minute": 43}
